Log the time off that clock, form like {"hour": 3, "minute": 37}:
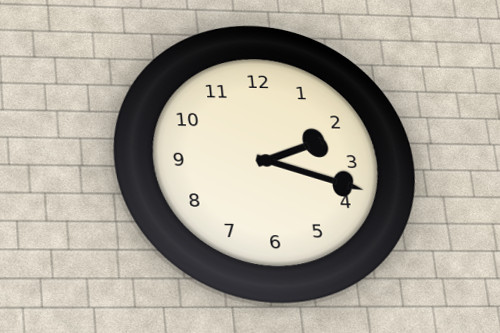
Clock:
{"hour": 2, "minute": 18}
